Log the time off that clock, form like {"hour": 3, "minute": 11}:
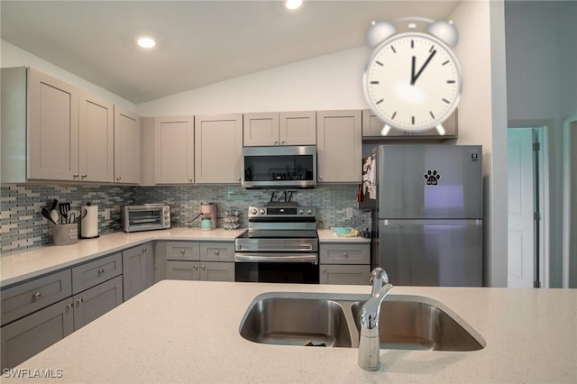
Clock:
{"hour": 12, "minute": 6}
